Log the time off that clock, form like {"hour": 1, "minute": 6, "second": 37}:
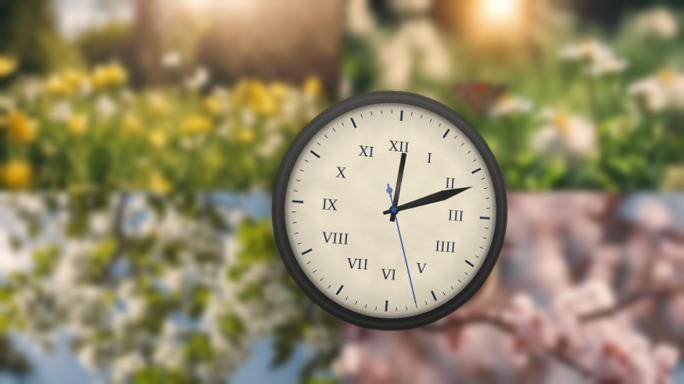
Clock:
{"hour": 12, "minute": 11, "second": 27}
